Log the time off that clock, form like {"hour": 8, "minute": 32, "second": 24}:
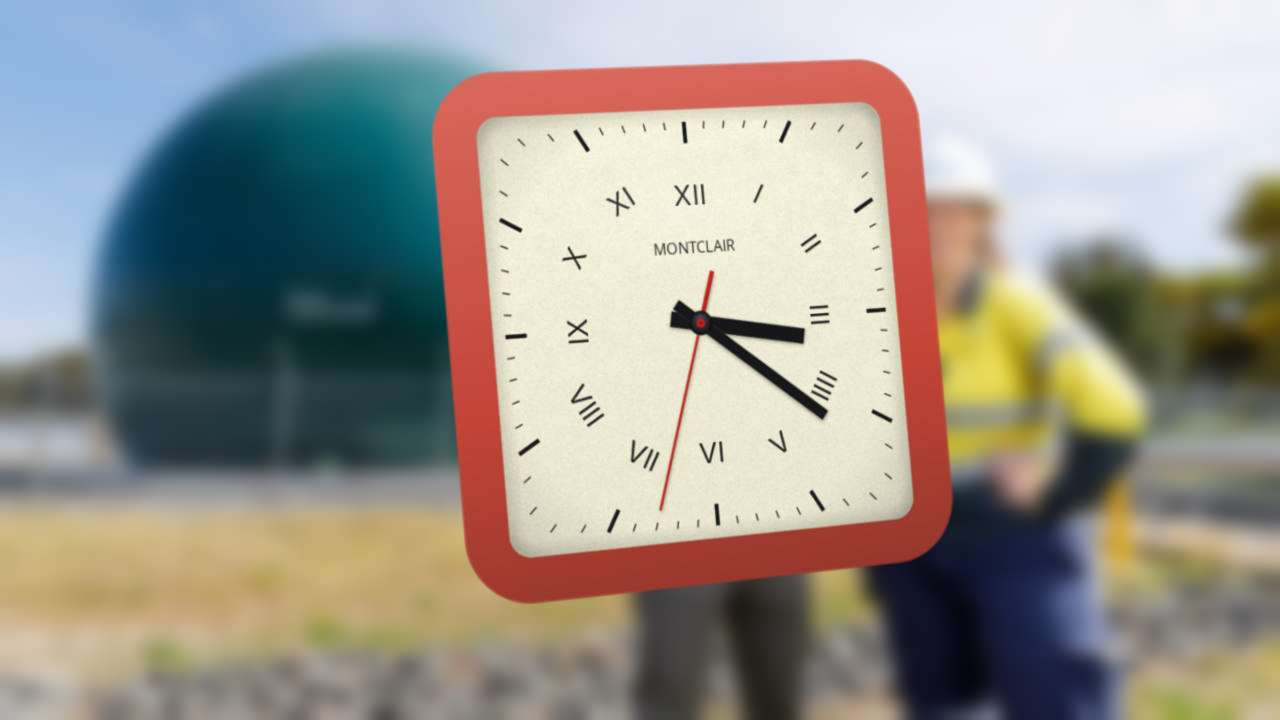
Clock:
{"hour": 3, "minute": 21, "second": 33}
